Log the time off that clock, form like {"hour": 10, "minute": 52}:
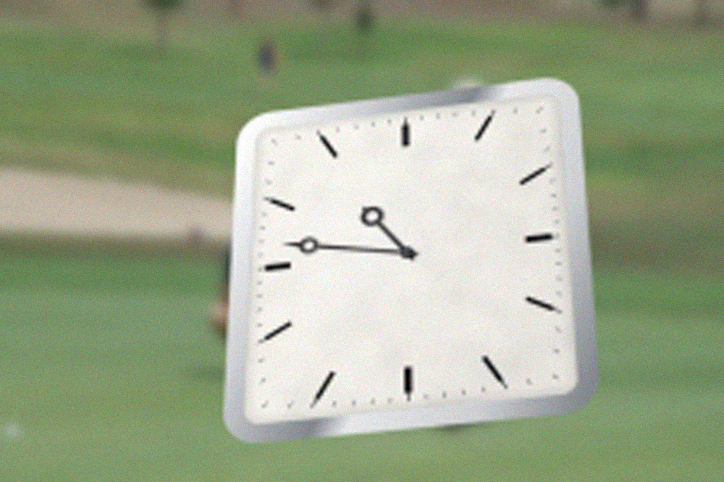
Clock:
{"hour": 10, "minute": 47}
